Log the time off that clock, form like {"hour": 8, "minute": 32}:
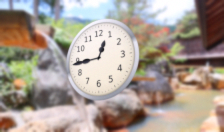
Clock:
{"hour": 12, "minute": 44}
